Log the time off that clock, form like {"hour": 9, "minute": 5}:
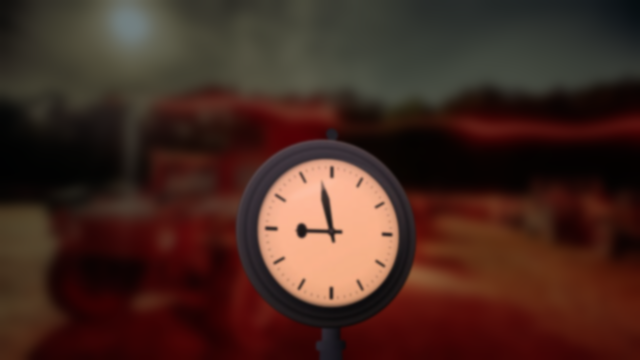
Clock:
{"hour": 8, "minute": 58}
